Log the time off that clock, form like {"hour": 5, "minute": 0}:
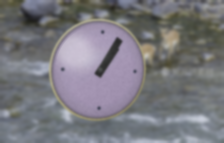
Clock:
{"hour": 1, "minute": 5}
